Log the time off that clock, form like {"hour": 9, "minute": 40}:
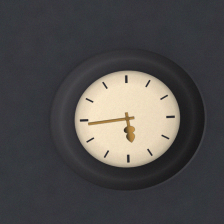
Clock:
{"hour": 5, "minute": 44}
